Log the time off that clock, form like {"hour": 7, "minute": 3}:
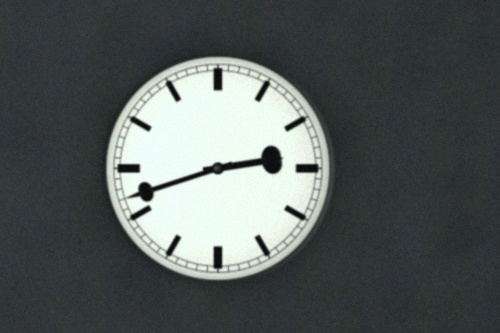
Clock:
{"hour": 2, "minute": 42}
